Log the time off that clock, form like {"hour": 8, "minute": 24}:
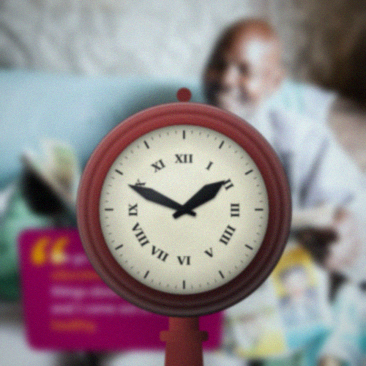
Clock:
{"hour": 1, "minute": 49}
